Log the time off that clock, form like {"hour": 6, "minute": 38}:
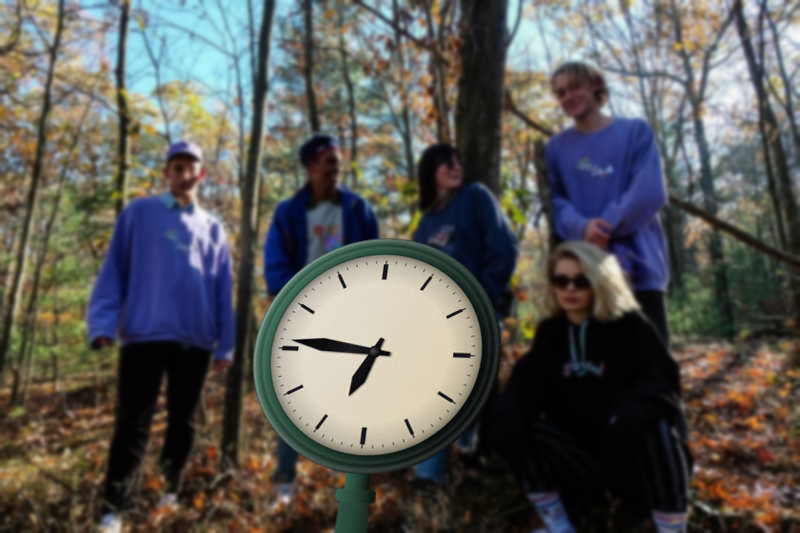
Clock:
{"hour": 6, "minute": 46}
